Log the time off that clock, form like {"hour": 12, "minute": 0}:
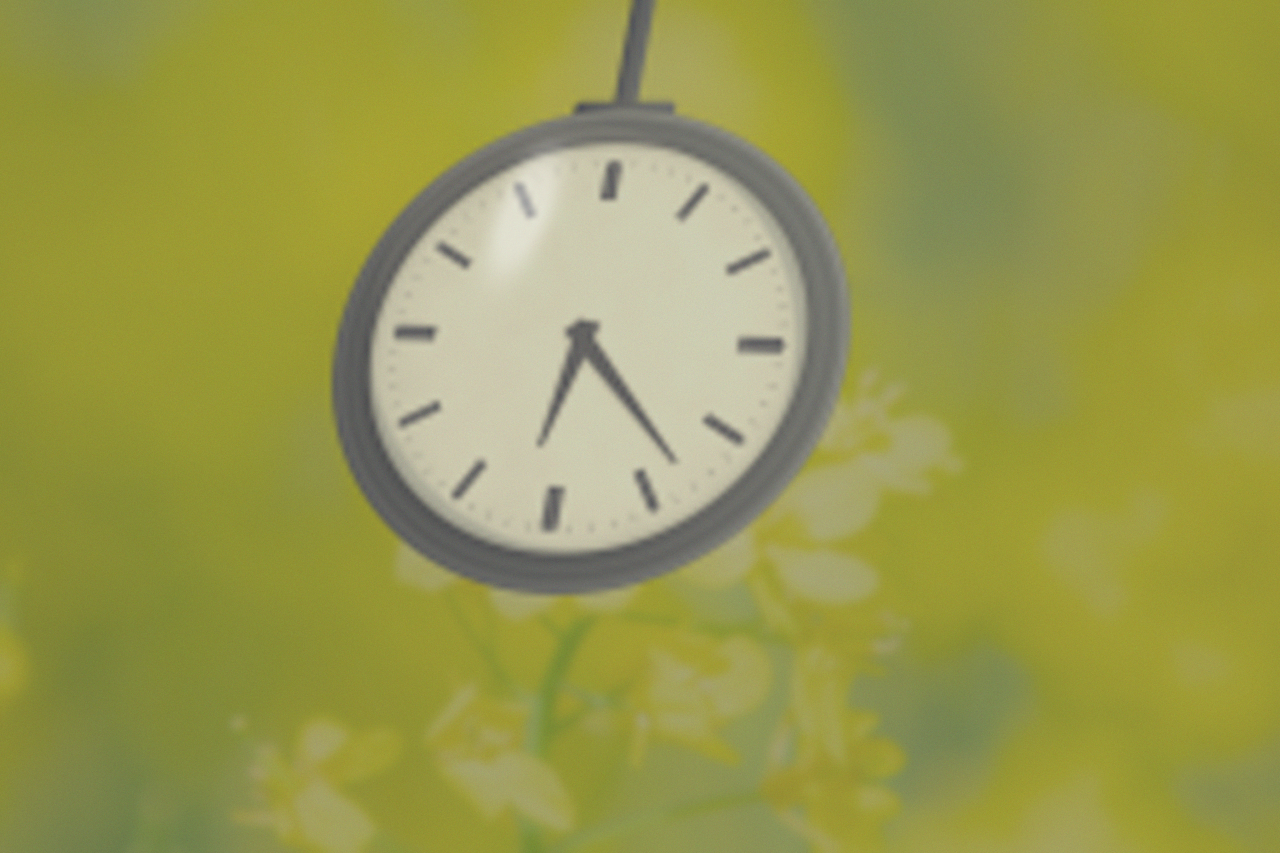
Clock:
{"hour": 6, "minute": 23}
